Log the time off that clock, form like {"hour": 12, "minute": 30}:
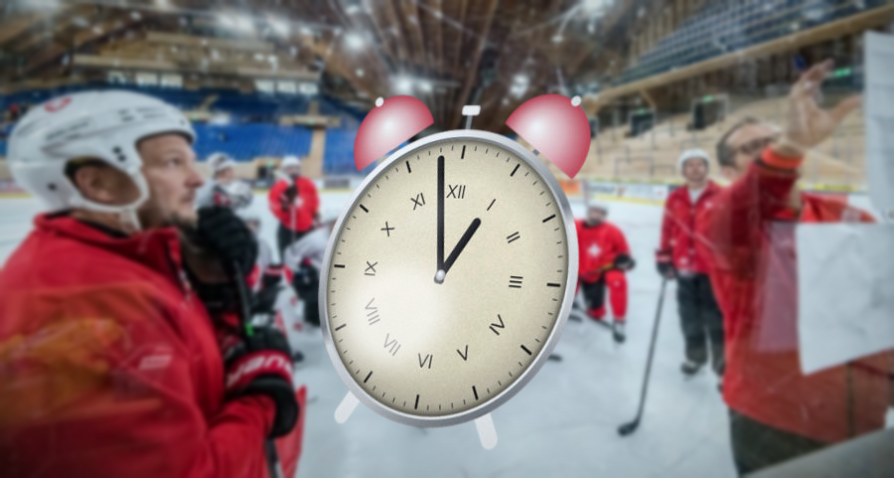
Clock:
{"hour": 12, "minute": 58}
